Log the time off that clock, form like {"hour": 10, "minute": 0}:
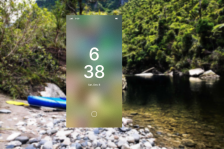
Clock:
{"hour": 6, "minute": 38}
